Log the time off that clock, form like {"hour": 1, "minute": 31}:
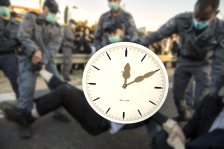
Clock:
{"hour": 12, "minute": 10}
